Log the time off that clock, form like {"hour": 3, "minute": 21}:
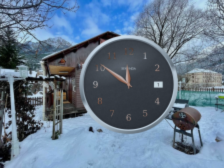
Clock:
{"hour": 11, "minute": 51}
